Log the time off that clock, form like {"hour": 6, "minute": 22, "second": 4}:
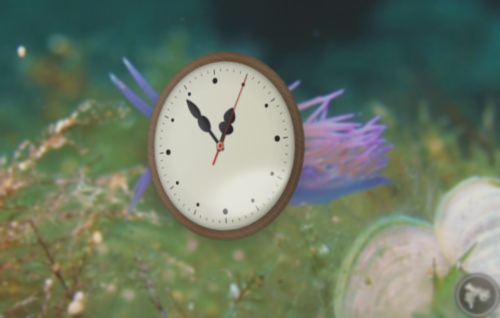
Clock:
{"hour": 12, "minute": 54, "second": 5}
